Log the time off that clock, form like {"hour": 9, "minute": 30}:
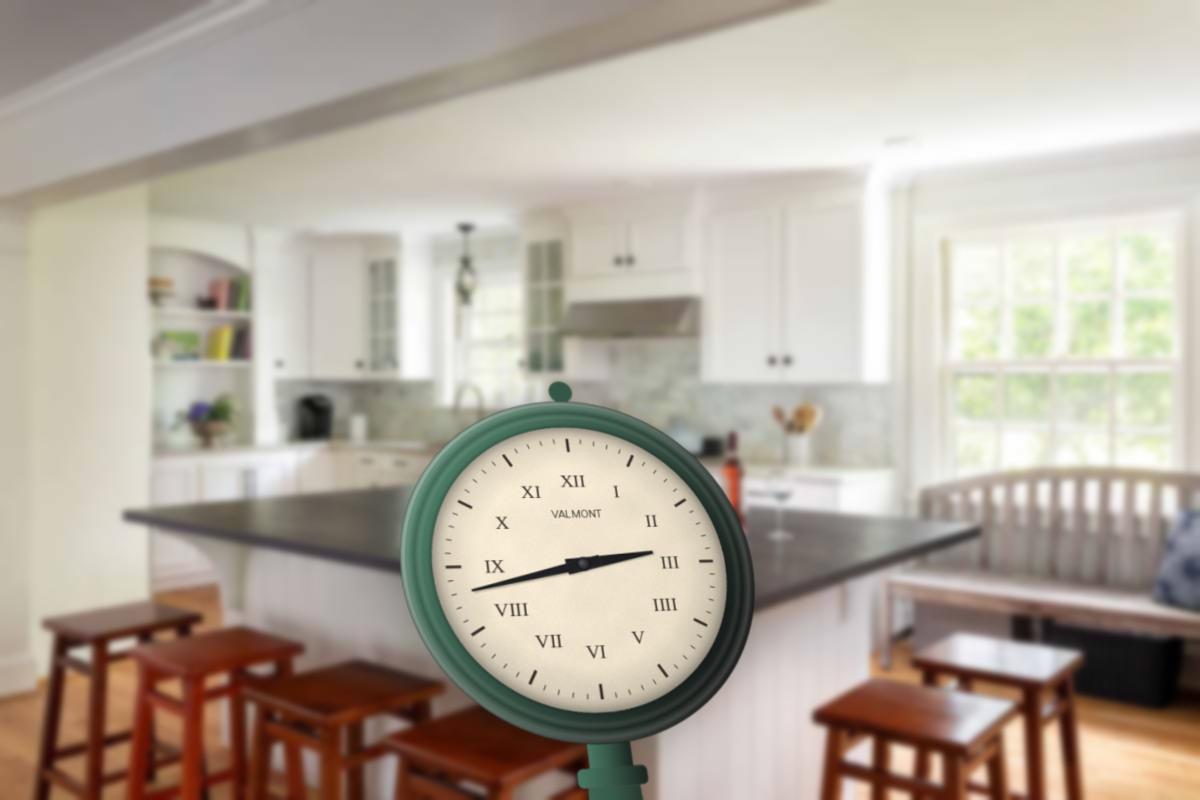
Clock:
{"hour": 2, "minute": 43}
